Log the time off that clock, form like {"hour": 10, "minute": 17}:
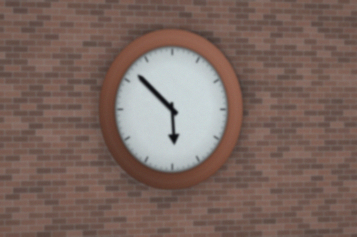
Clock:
{"hour": 5, "minute": 52}
